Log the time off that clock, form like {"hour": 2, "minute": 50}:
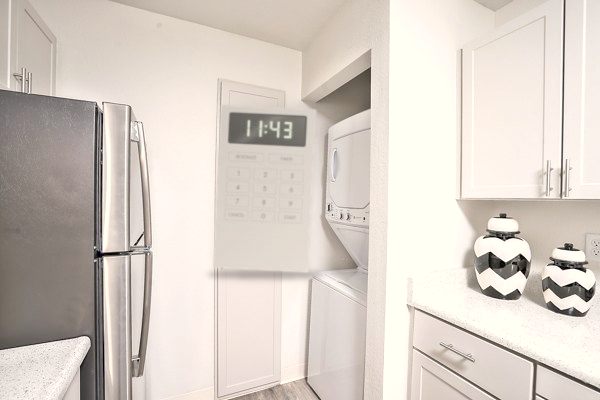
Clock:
{"hour": 11, "minute": 43}
